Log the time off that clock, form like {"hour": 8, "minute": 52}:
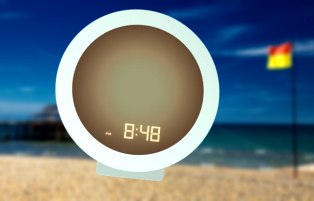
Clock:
{"hour": 8, "minute": 48}
